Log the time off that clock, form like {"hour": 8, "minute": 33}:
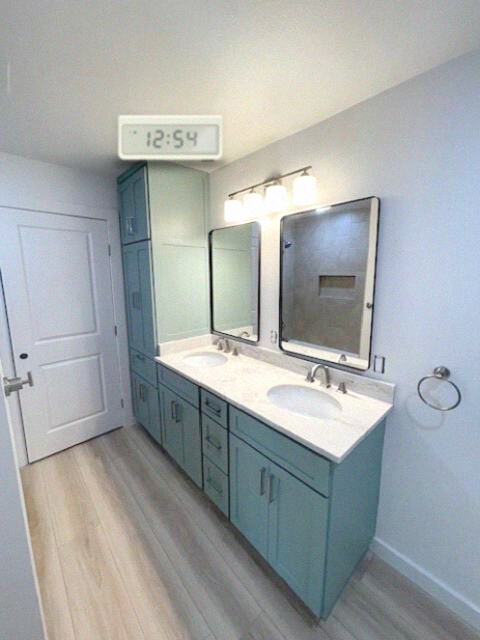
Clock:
{"hour": 12, "minute": 54}
